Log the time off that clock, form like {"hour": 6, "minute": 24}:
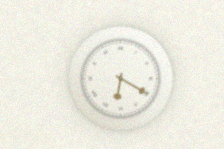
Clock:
{"hour": 6, "minute": 20}
